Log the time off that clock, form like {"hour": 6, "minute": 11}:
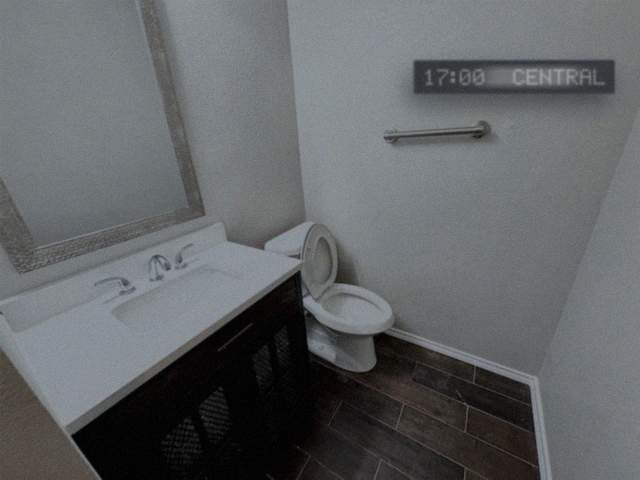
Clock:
{"hour": 17, "minute": 0}
